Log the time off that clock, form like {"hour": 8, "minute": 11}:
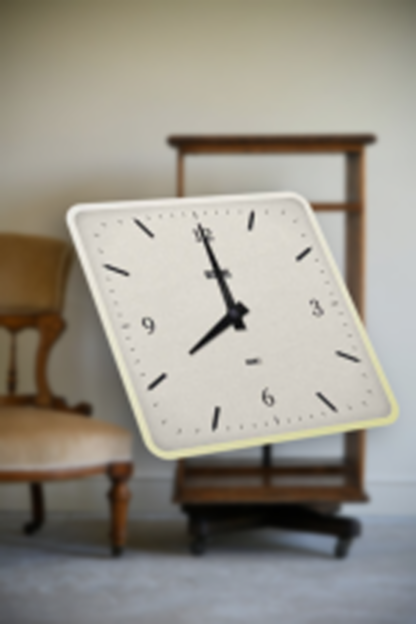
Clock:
{"hour": 8, "minute": 0}
